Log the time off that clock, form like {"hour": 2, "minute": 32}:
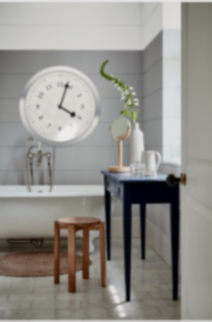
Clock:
{"hour": 4, "minute": 3}
